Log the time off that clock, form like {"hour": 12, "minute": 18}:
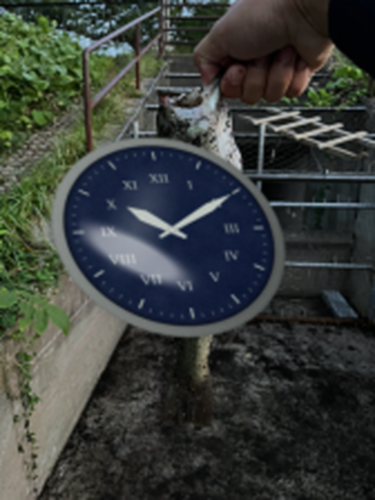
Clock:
{"hour": 10, "minute": 10}
